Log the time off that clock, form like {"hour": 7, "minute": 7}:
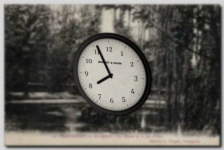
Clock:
{"hour": 7, "minute": 56}
